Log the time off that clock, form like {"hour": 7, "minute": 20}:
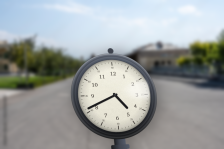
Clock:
{"hour": 4, "minute": 41}
